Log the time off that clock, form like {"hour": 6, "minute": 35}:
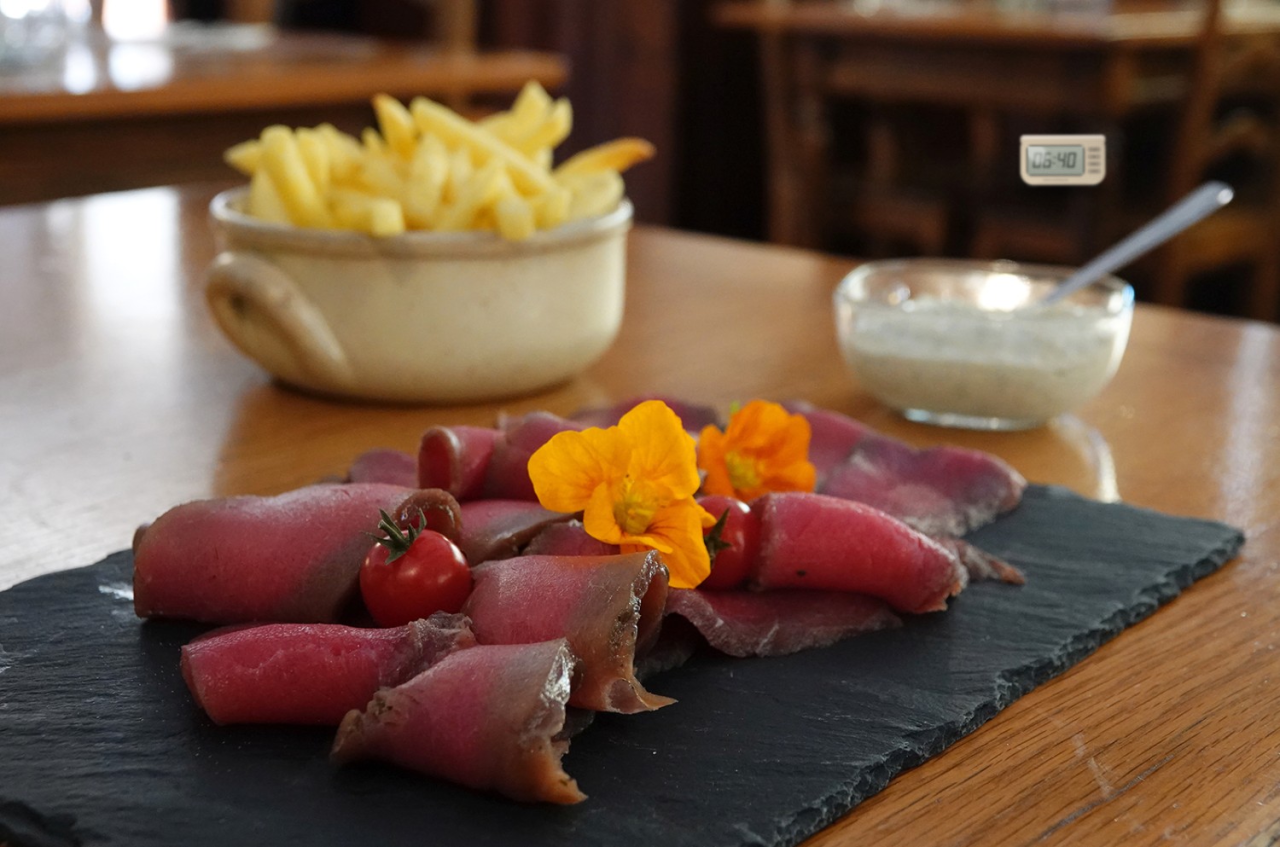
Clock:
{"hour": 6, "minute": 40}
